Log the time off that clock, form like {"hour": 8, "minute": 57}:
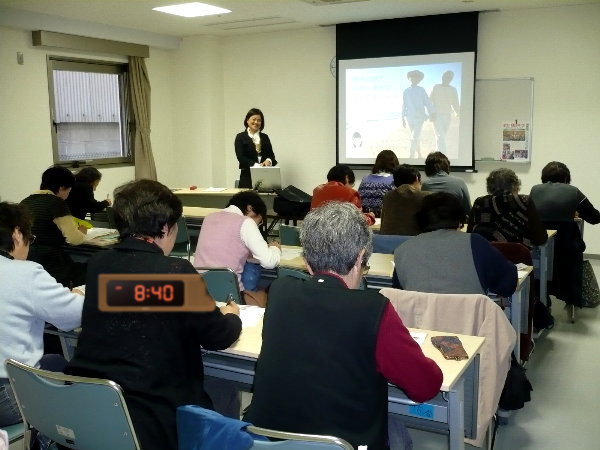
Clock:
{"hour": 8, "minute": 40}
